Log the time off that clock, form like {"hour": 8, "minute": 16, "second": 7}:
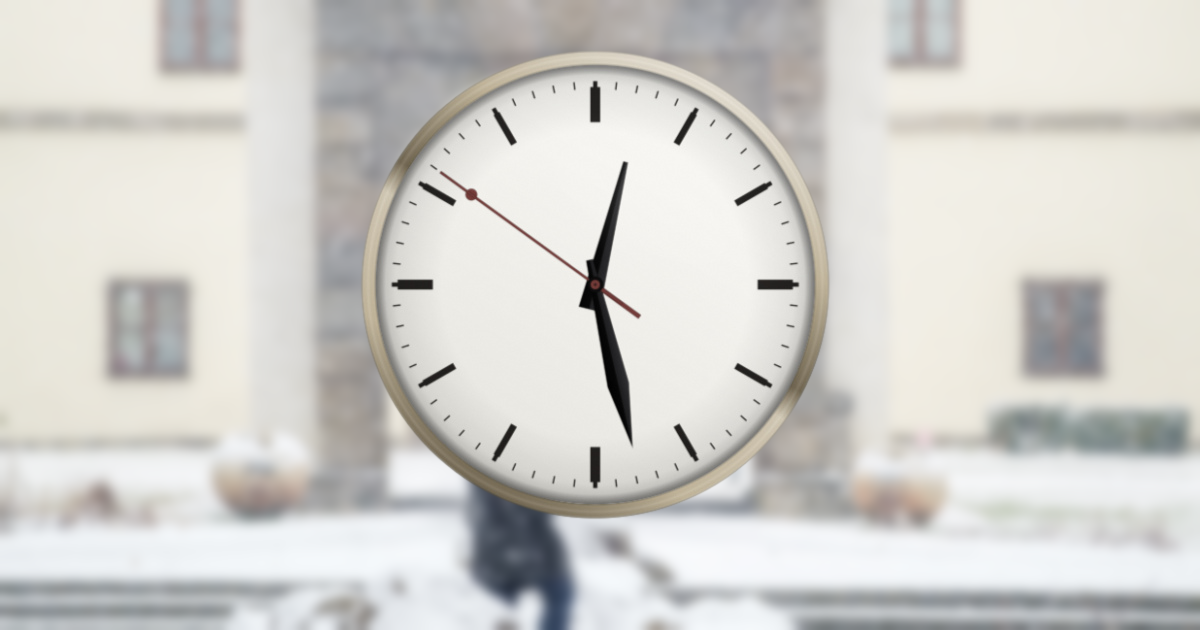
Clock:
{"hour": 12, "minute": 27, "second": 51}
